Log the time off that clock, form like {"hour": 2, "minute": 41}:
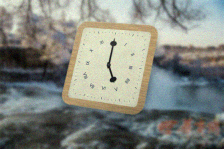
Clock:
{"hour": 5, "minute": 0}
